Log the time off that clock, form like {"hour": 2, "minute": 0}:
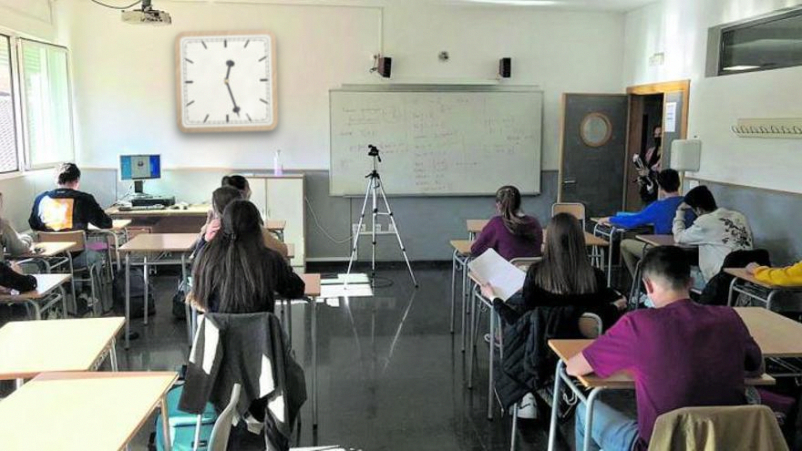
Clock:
{"hour": 12, "minute": 27}
